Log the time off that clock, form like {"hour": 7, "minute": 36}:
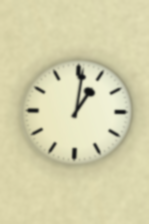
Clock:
{"hour": 1, "minute": 1}
